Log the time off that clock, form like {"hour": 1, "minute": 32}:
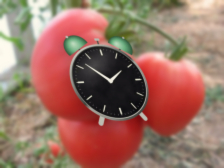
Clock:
{"hour": 1, "minute": 52}
